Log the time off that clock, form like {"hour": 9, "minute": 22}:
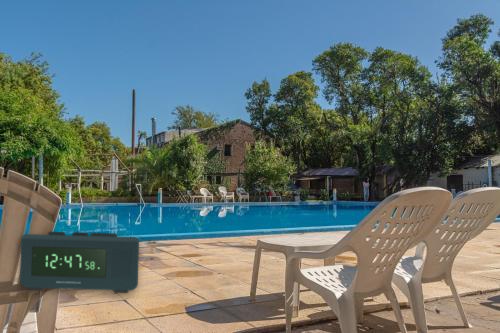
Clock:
{"hour": 12, "minute": 47}
